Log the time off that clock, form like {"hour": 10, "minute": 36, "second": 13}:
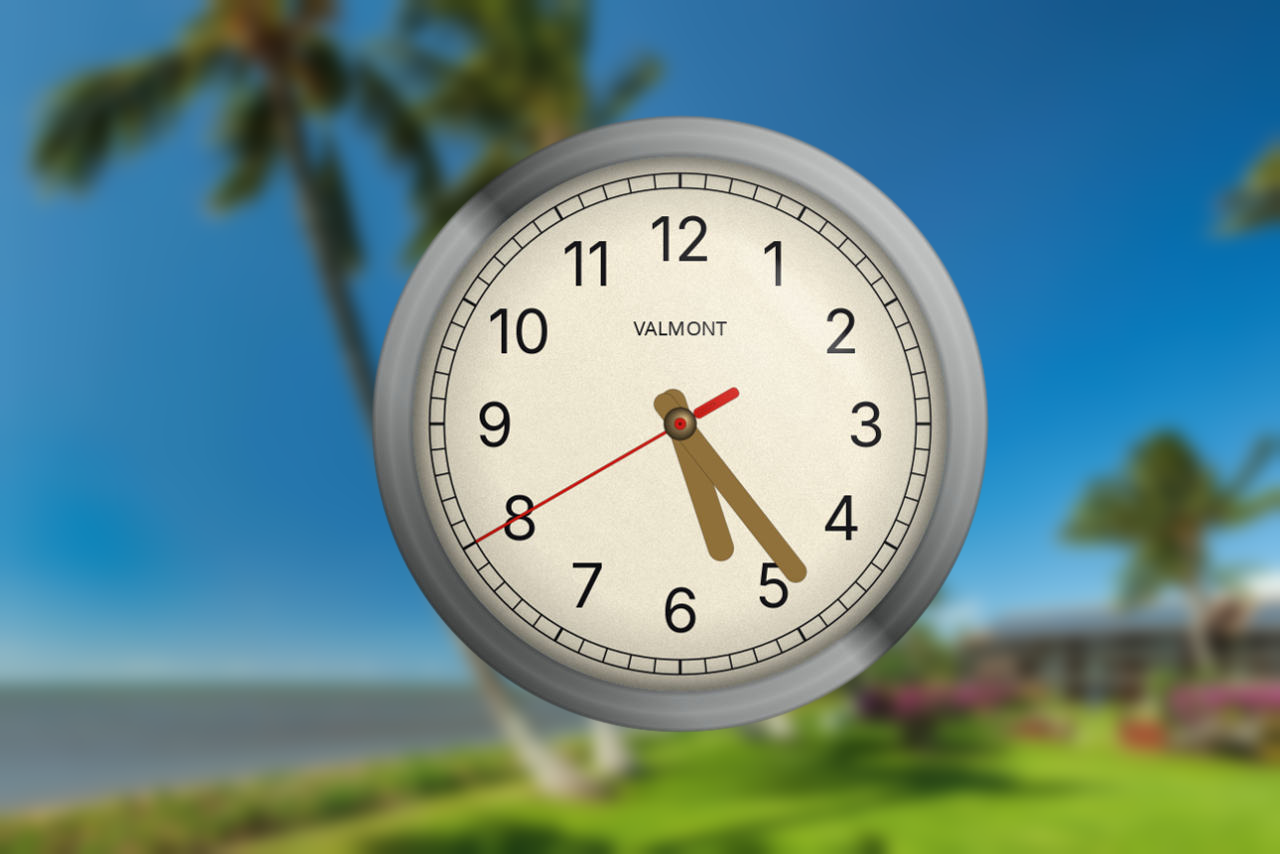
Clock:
{"hour": 5, "minute": 23, "second": 40}
